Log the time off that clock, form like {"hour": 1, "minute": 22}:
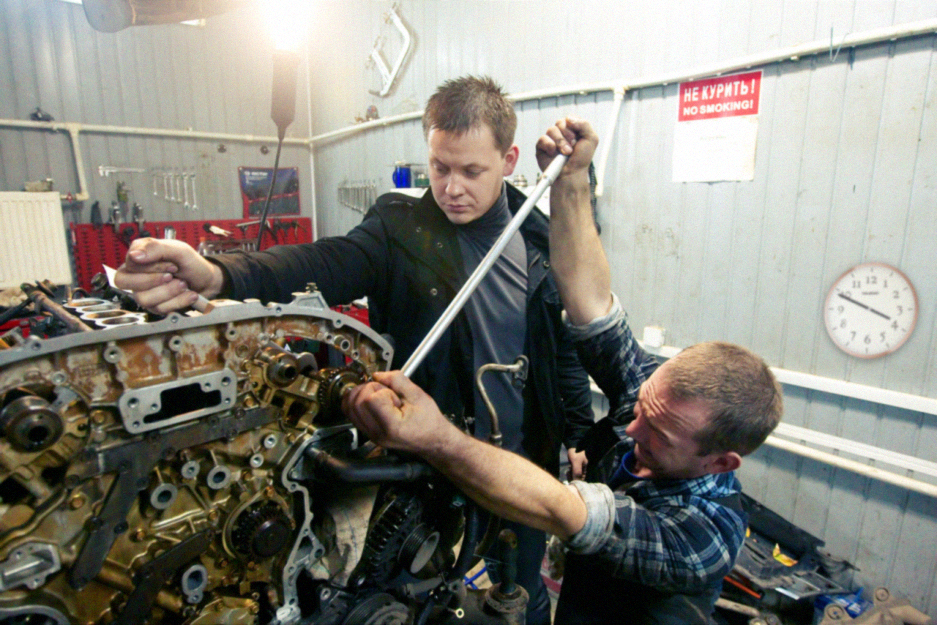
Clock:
{"hour": 3, "minute": 49}
